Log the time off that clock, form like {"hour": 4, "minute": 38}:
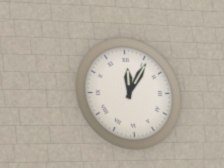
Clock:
{"hour": 12, "minute": 6}
